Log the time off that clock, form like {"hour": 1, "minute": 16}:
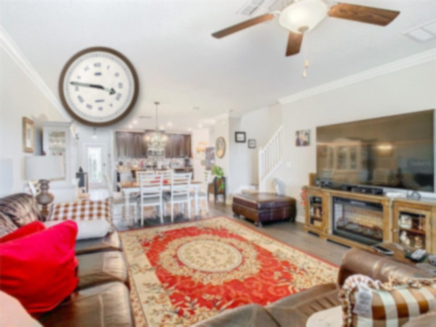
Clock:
{"hour": 3, "minute": 47}
